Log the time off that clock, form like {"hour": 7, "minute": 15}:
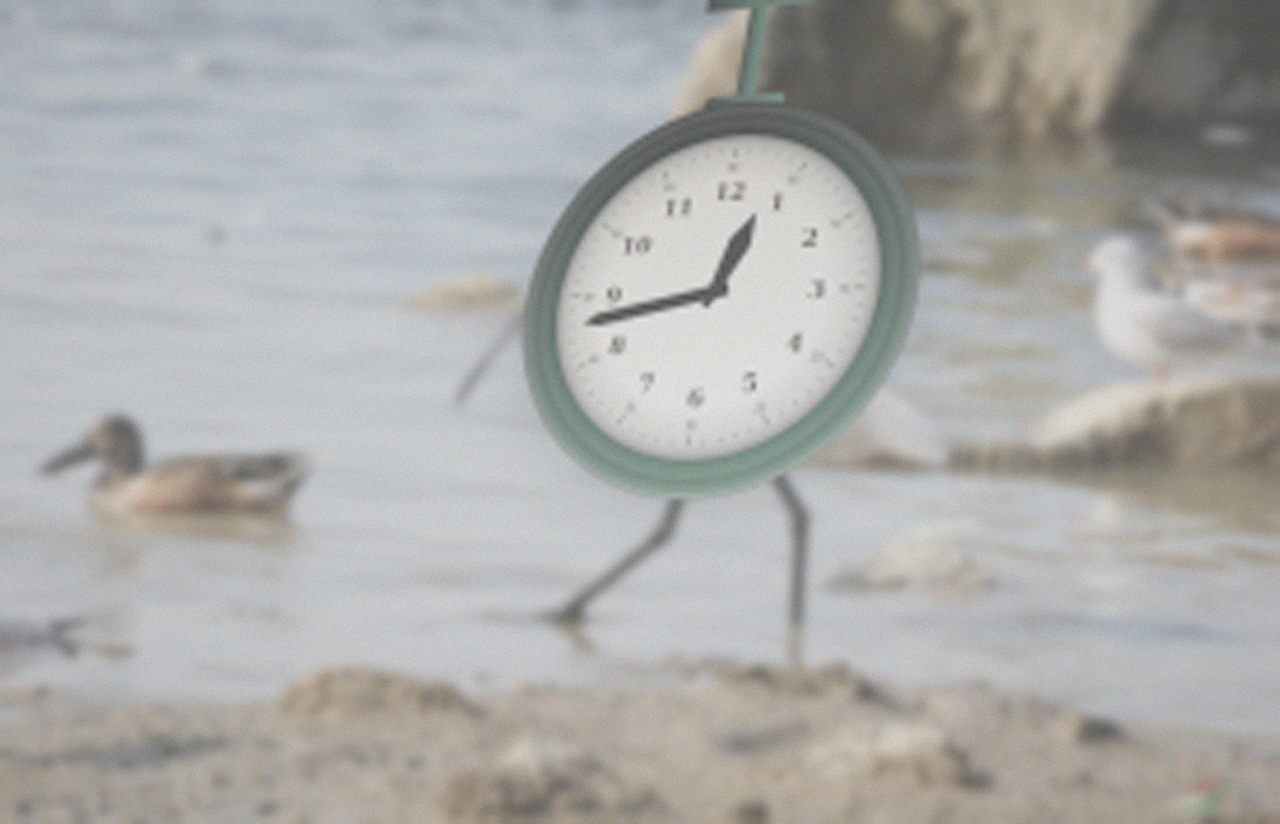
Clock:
{"hour": 12, "minute": 43}
